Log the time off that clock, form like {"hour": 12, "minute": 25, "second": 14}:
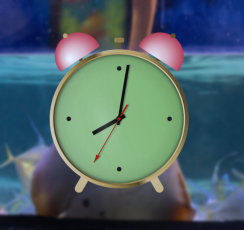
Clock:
{"hour": 8, "minute": 1, "second": 35}
